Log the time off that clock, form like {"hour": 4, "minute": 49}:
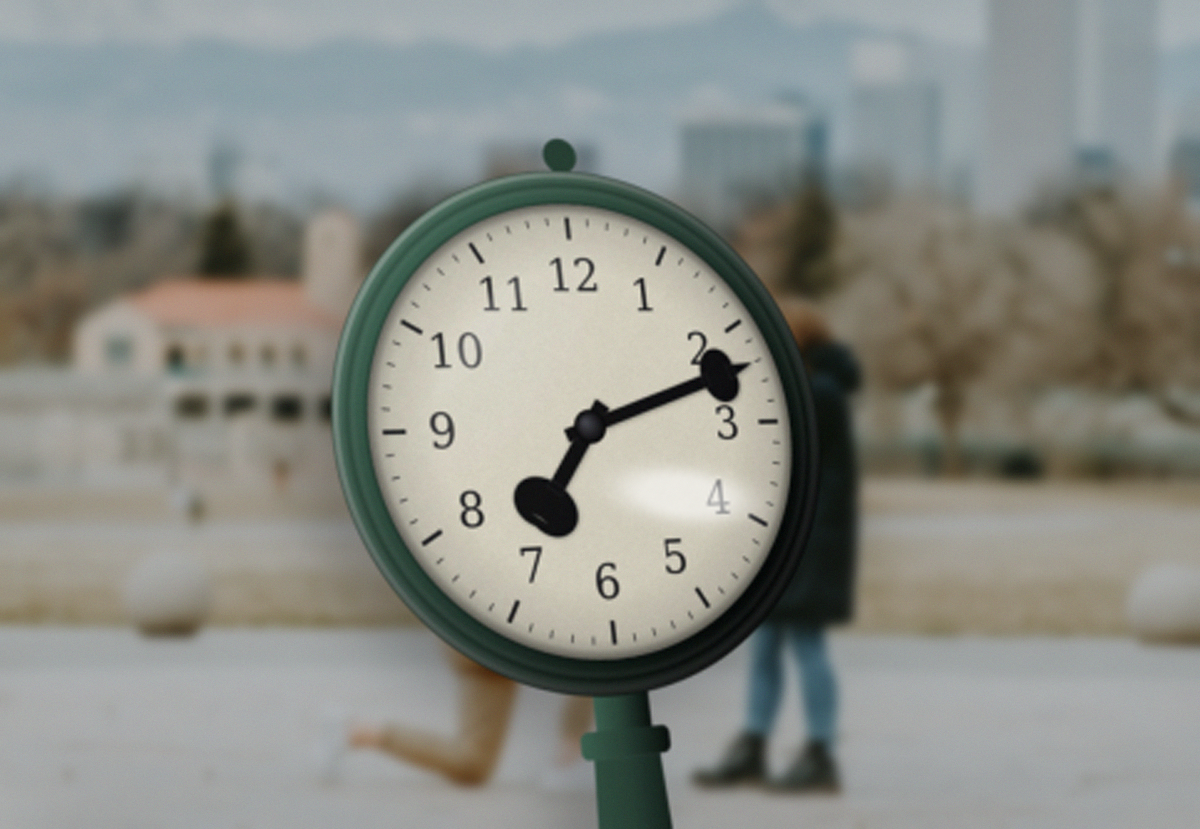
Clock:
{"hour": 7, "minute": 12}
